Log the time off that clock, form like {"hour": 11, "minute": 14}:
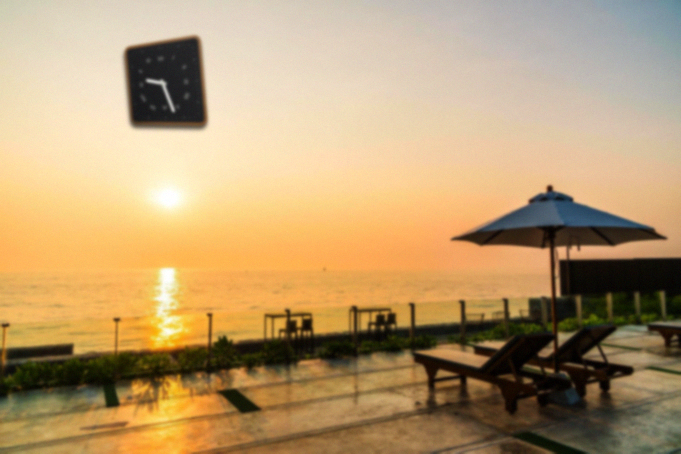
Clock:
{"hour": 9, "minute": 27}
